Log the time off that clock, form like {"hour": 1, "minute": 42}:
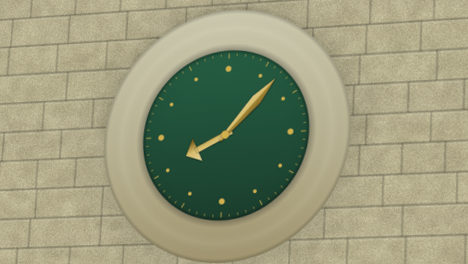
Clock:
{"hour": 8, "minute": 7}
